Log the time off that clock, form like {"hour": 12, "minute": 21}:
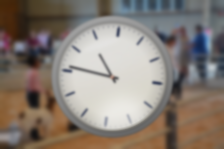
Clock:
{"hour": 10, "minute": 46}
